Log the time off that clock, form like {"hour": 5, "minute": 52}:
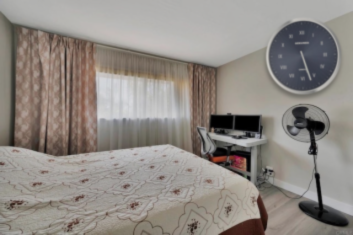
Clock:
{"hour": 5, "minute": 27}
